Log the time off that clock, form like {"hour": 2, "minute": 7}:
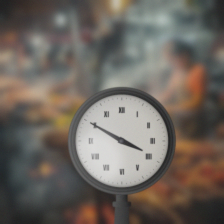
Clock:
{"hour": 3, "minute": 50}
